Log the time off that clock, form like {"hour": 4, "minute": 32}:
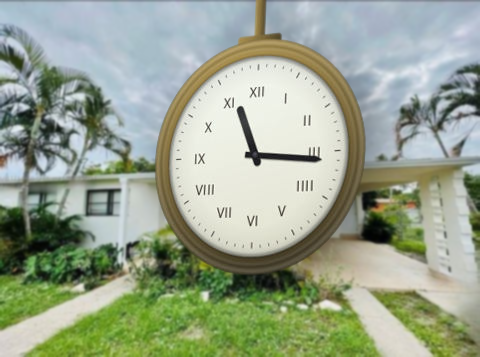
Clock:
{"hour": 11, "minute": 16}
